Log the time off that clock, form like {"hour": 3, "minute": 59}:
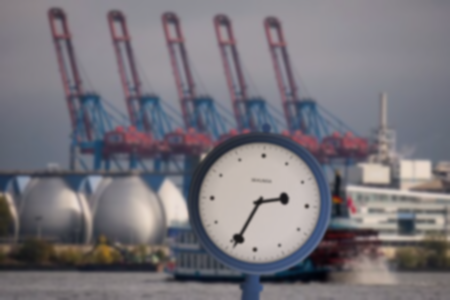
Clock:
{"hour": 2, "minute": 34}
